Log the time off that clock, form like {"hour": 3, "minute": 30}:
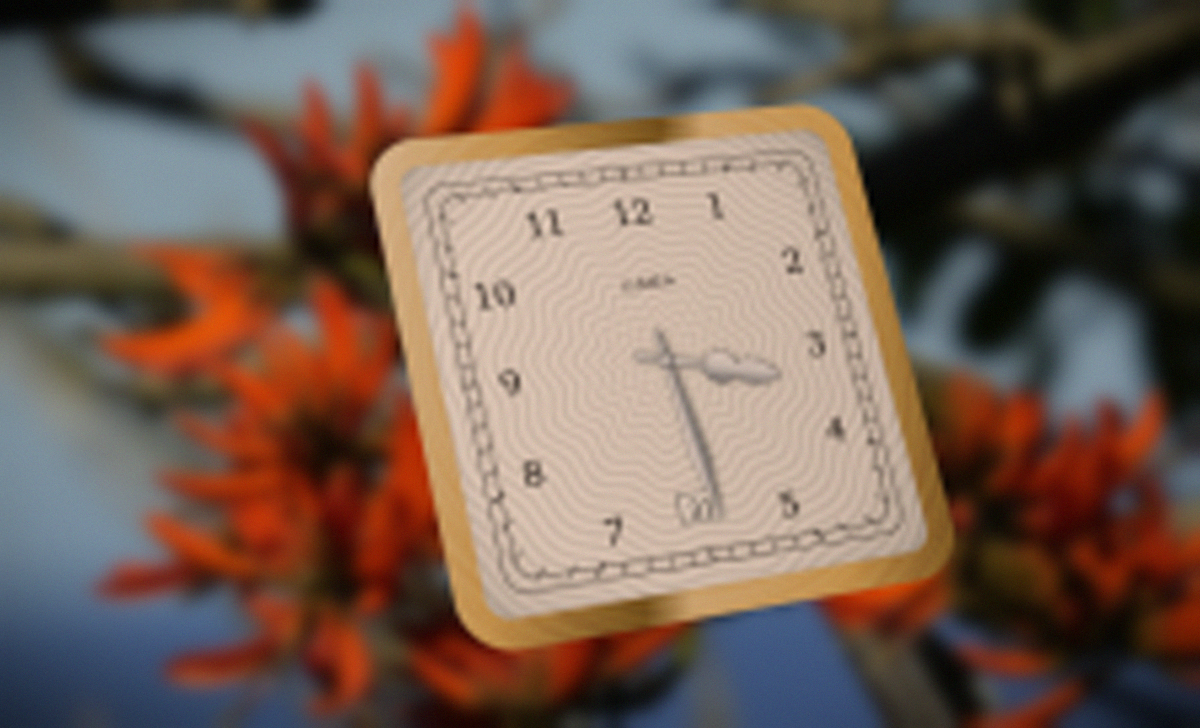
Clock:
{"hour": 3, "minute": 29}
